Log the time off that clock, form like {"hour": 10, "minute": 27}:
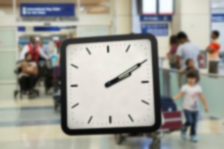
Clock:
{"hour": 2, "minute": 10}
